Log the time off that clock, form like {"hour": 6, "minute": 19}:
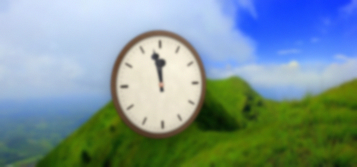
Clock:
{"hour": 11, "minute": 58}
